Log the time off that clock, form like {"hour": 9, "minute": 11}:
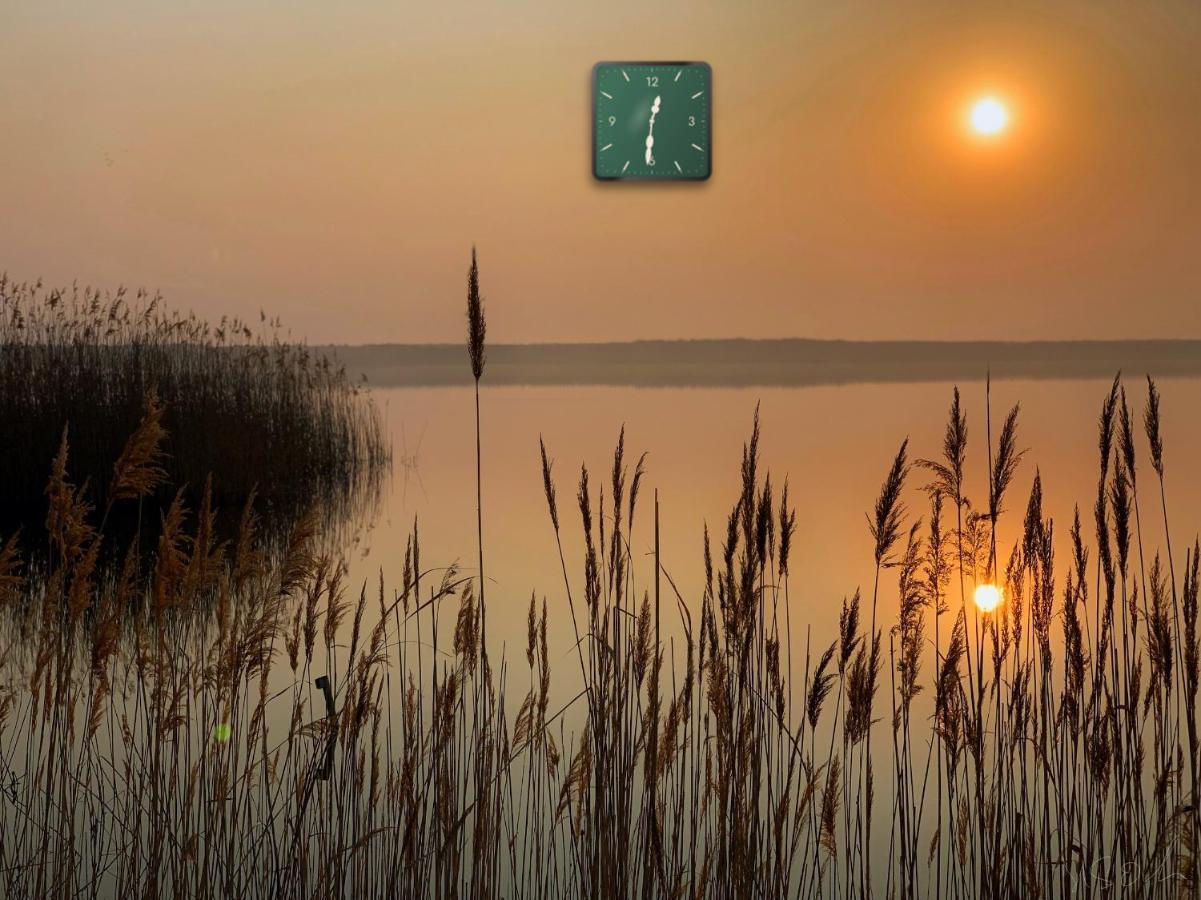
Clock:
{"hour": 12, "minute": 31}
